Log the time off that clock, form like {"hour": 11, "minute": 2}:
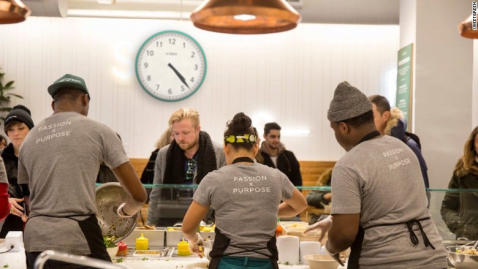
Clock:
{"hour": 4, "minute": 23}
